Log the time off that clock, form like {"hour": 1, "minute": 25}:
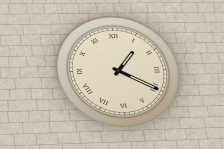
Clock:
{"hour": 1, "minute": 20}
